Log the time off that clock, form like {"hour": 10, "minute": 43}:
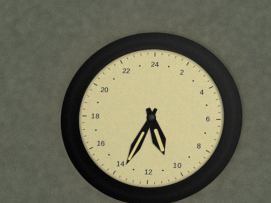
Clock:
{"hour": 10, "minute": 34}
